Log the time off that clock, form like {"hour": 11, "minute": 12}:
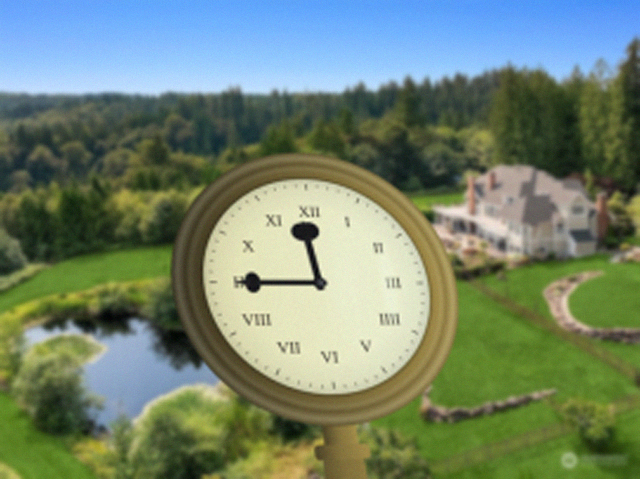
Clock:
{"hour": 11, "minute": 45}
